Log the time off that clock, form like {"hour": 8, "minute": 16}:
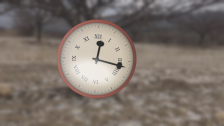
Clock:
{"hour": 12, "minute": 17}
